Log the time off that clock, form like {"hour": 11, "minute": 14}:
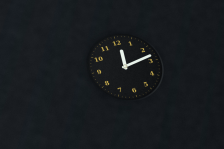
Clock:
{"hour": 12, "minute": 13}
